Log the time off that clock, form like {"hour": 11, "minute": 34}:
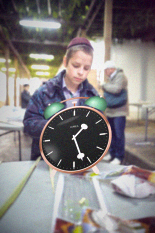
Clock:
{"hour": 1, "minute": 27}
